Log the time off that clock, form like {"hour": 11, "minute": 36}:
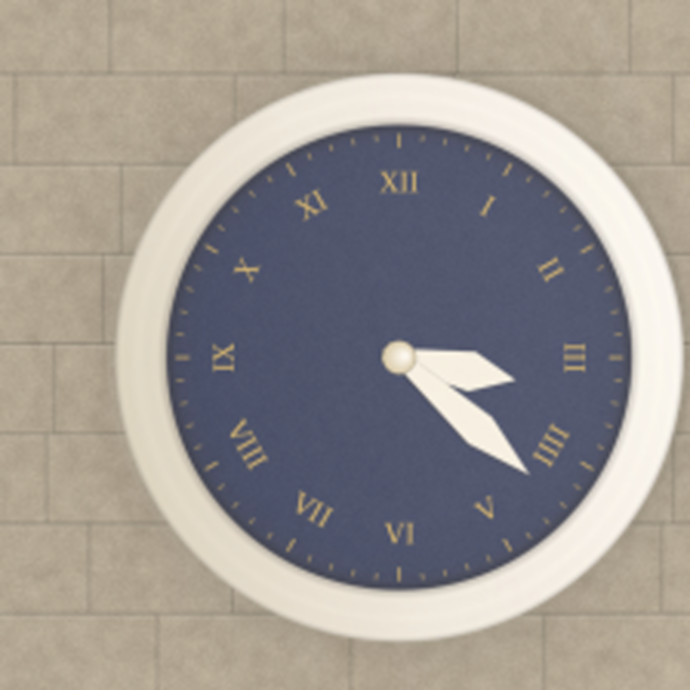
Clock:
{"hour": 3, "minute": 22}
